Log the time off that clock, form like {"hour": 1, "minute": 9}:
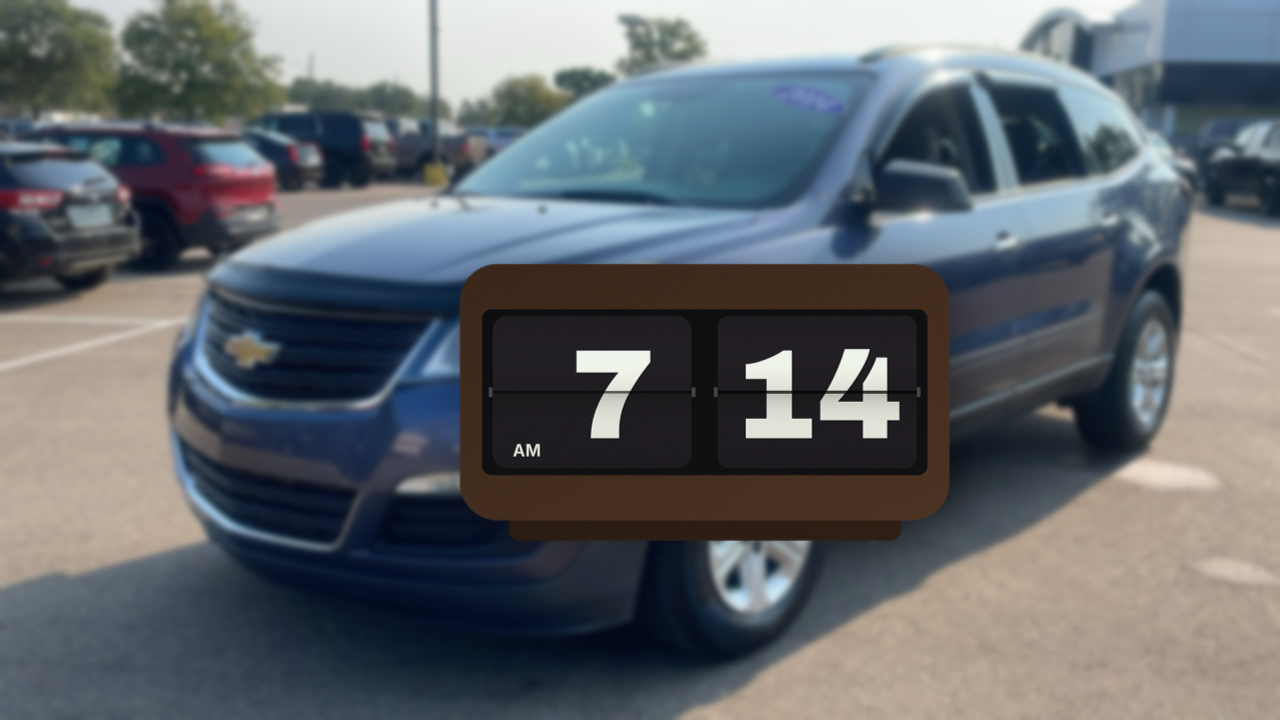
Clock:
{"hour": 7, "minute": 14}
